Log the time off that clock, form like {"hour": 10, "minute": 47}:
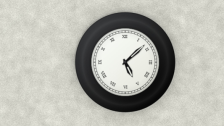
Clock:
{"hour": 5, "minute": 8}
